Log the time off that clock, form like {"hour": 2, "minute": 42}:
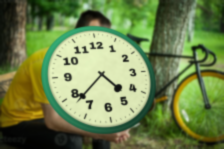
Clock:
{"hour": 4, "minute": 38}
